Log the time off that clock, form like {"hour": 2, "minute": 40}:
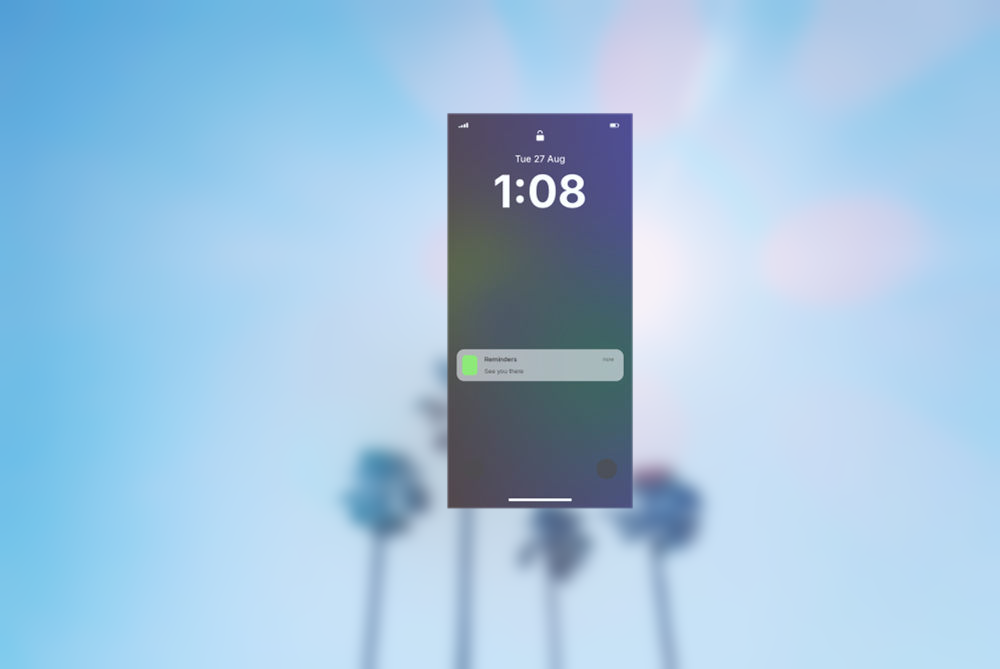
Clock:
{"hour": 1, "minute": 8}
